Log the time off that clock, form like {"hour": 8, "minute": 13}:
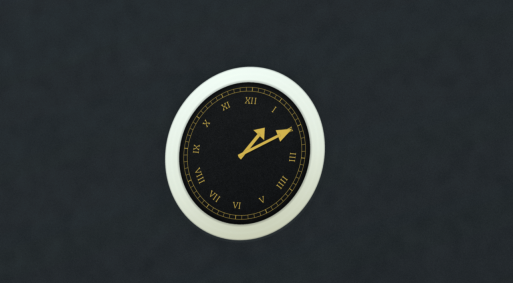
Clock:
{"hour": 1, "minute": 10}
